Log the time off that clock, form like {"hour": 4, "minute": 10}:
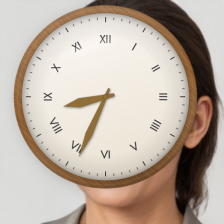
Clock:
{"hour": 8, "minute": 34}
